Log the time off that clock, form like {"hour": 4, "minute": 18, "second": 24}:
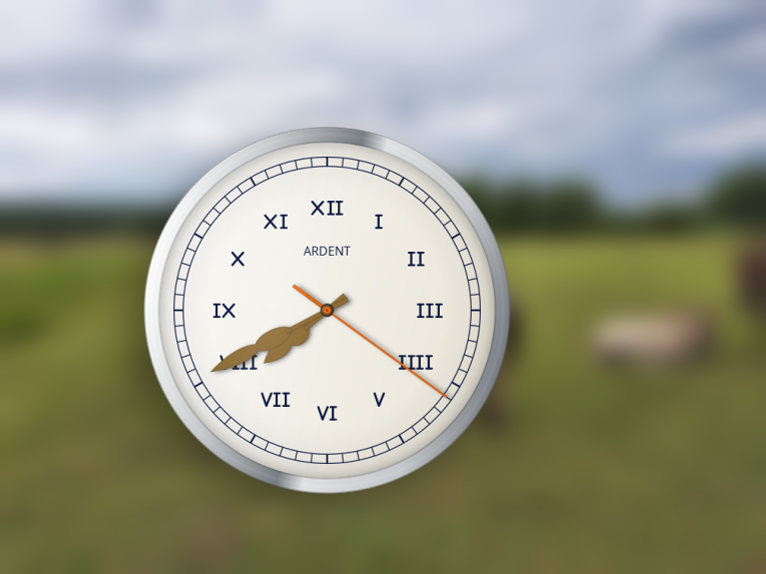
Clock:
{"hour": 7, "minute": 40, "second": 21}
